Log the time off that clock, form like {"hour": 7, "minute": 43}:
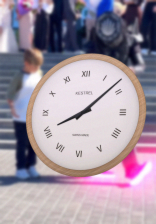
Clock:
{"hour": 8, "minute": 8}
